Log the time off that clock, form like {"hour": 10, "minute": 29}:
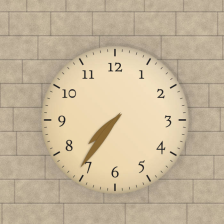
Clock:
{"hour": 7, "minute": 36}
